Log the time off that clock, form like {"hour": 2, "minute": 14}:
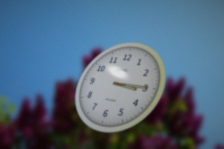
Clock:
{"hour": 3, "minute": 15}
